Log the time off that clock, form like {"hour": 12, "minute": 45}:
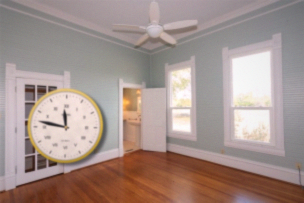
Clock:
{"hour": 11, "minute": 47}
